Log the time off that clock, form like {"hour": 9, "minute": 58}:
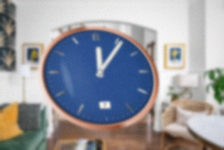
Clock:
{"hour": 12, "minute": 6}
